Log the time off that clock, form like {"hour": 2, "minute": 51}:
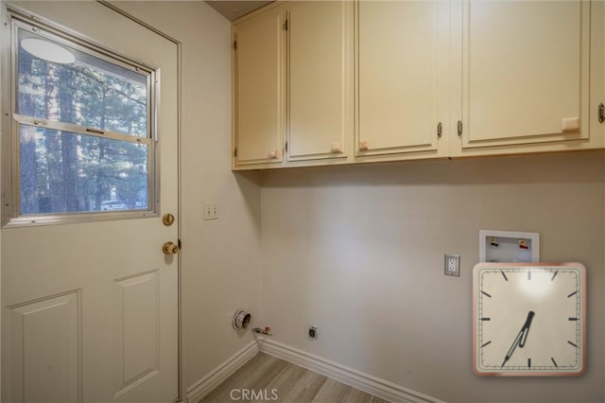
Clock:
{"hour": 6, "minute": 35}
